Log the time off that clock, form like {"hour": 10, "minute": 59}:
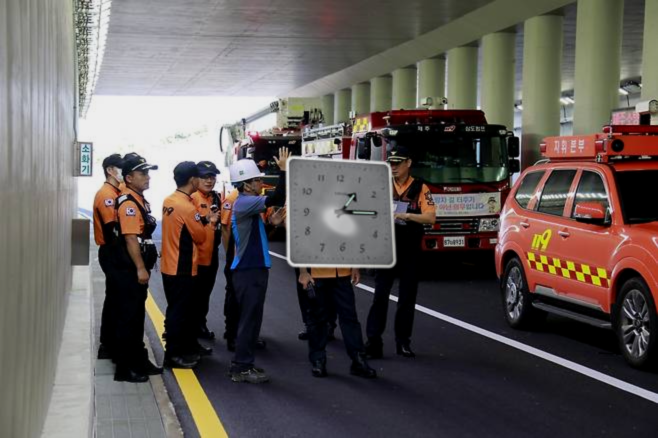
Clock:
{"hour": 1, "minute": 15}
